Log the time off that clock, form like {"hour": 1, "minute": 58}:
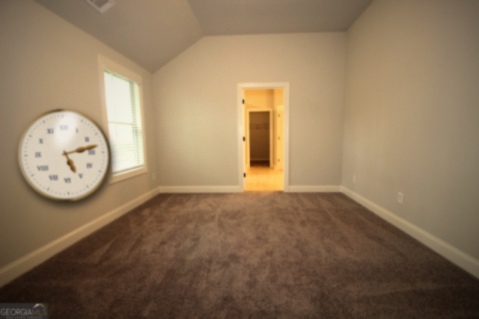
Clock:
{"hour": 5, "minute": 13}
